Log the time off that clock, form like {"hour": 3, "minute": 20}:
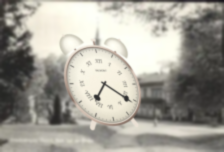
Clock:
{"hour": 7, "minute": 21}
